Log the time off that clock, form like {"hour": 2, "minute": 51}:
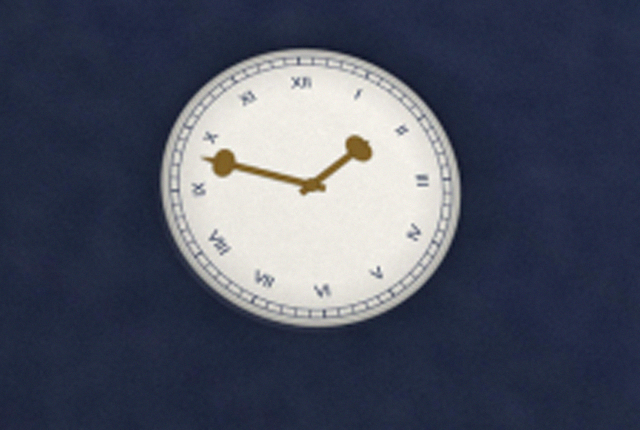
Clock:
{"hour": 1, "minute": 48}
